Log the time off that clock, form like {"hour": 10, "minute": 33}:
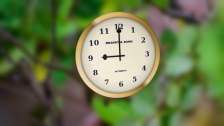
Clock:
{"hour": 9, "minute": 0}
